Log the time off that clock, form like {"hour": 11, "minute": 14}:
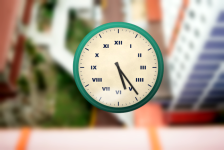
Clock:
{"hour": 5, "minute": 24}
